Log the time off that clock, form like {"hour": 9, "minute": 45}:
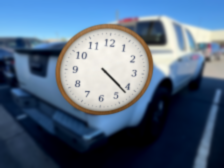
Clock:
{"hour": 4, "minute": 22}
